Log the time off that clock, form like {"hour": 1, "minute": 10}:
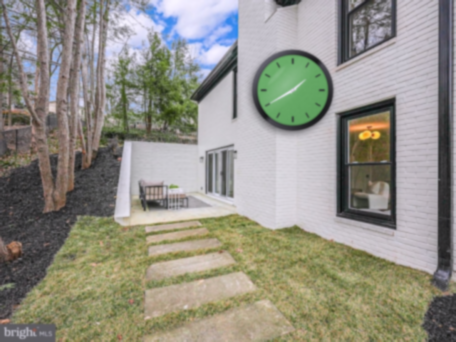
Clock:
{"hour": 1, "minute": 40}
